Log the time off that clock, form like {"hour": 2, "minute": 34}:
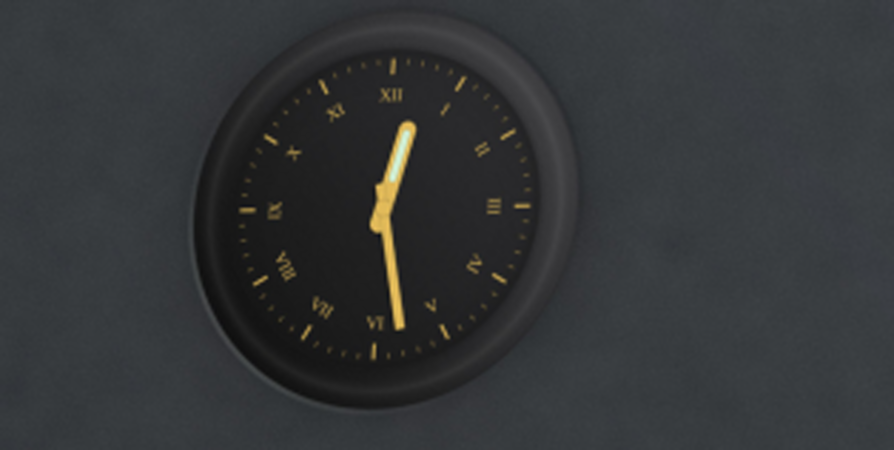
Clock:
{"hour": 12, "minute": 28}
